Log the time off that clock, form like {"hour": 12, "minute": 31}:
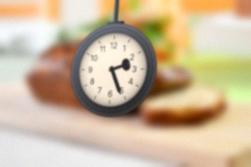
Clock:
{"hour": 2, "minute": 26}
